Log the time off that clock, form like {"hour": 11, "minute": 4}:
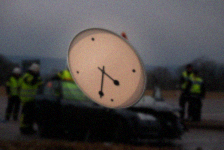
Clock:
{"hour": 4, "minute": 34}
